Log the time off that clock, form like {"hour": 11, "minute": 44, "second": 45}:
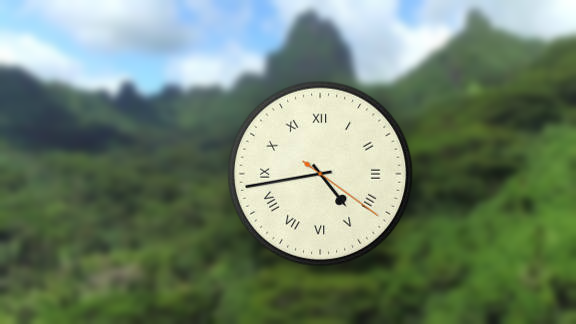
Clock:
{"hour": 4, "minute": 43, "second": 21}
